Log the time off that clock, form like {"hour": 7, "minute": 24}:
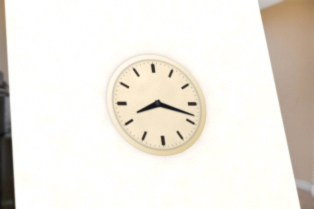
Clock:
{"hour": 8, "minute": 18}
